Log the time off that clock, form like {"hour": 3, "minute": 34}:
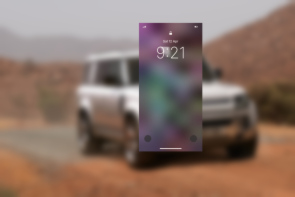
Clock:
{"hour": 9, "minute": 21}
